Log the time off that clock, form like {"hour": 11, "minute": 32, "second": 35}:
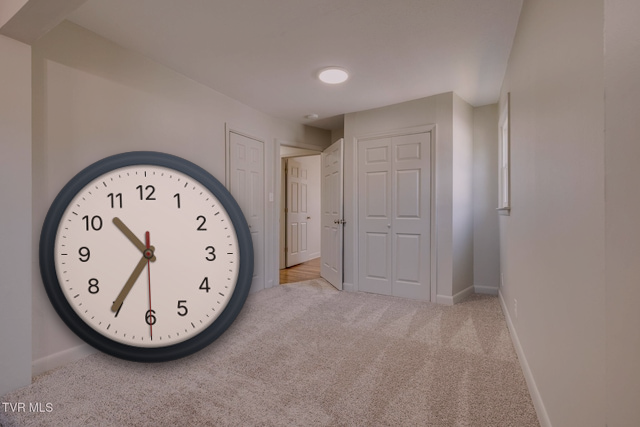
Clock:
{"hour": 10, "minute": 35, "second": 30}
